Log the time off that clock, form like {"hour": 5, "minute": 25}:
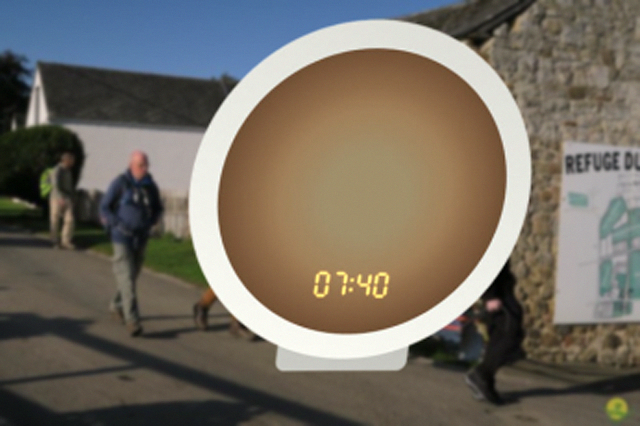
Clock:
{"hour": 7, "minute": 40}
